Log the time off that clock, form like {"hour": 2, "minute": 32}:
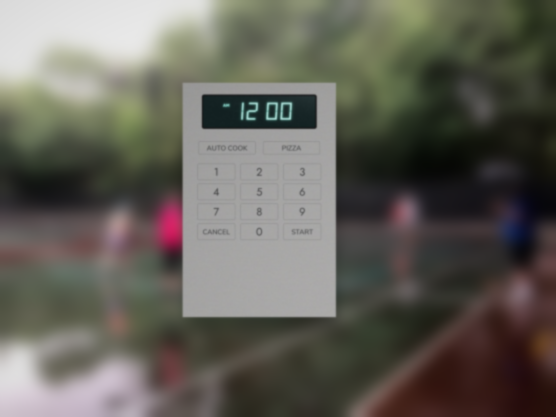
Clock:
{"hour": 12, "minute": 0}
